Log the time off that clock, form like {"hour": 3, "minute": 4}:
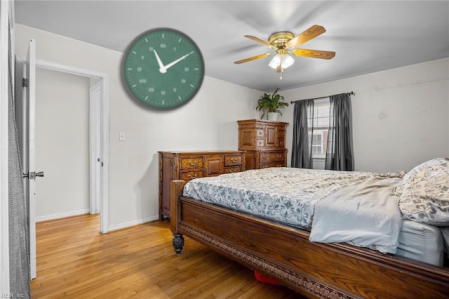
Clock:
{"hour": 11, "minute": 10}
